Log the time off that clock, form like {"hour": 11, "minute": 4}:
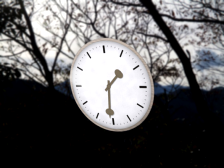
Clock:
{"hour": 1, "minute": 31}
